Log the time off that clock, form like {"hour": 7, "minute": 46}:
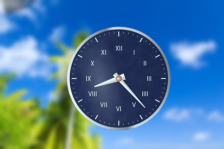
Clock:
{"hour": 8, "minute": 23}
